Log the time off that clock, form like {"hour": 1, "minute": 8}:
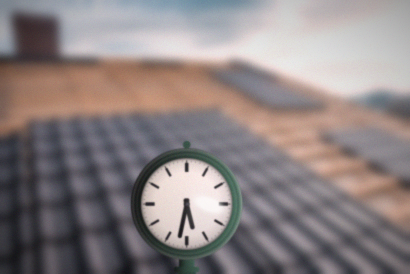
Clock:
{"hour": 5, "minute": 32}
